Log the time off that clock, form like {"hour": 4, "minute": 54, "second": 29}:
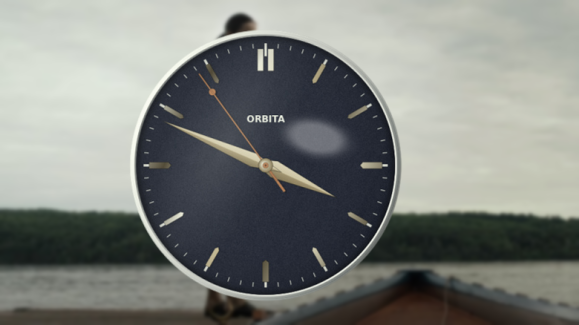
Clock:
{"hour": 3, "minute": 48, "second": 54}
